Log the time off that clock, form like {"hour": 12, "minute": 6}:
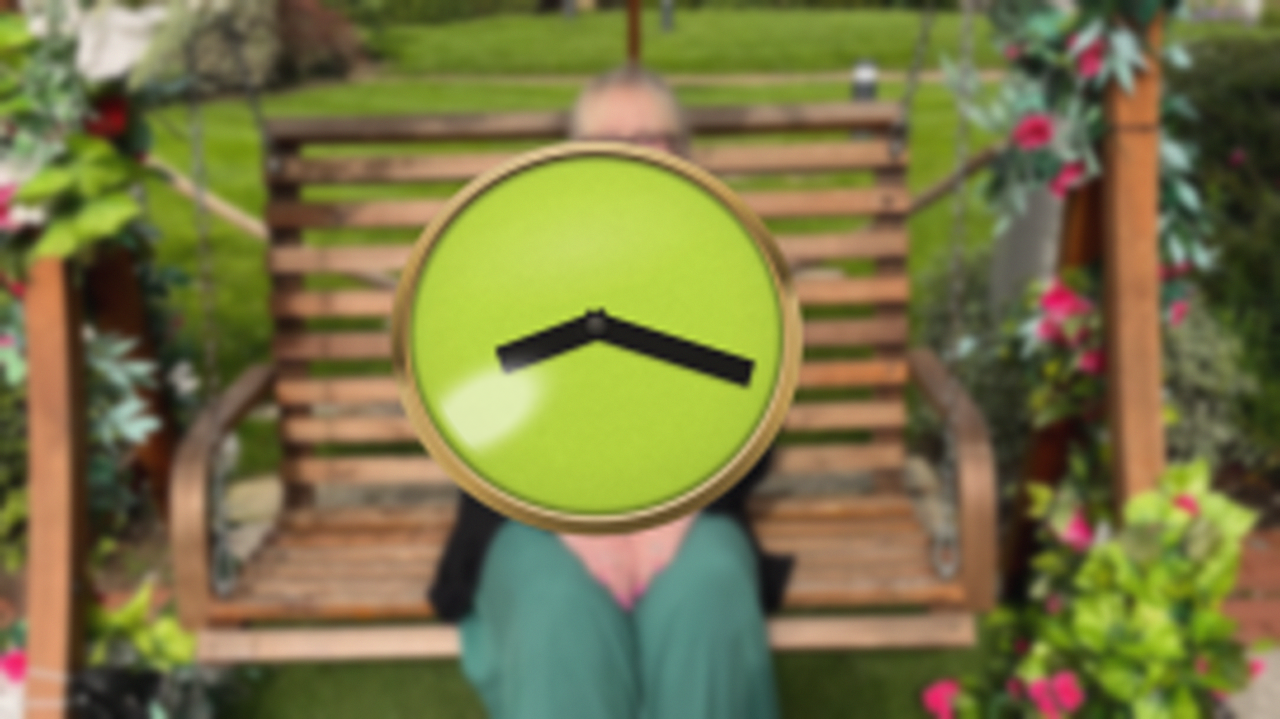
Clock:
{"hour": 8, "minute": 18}
